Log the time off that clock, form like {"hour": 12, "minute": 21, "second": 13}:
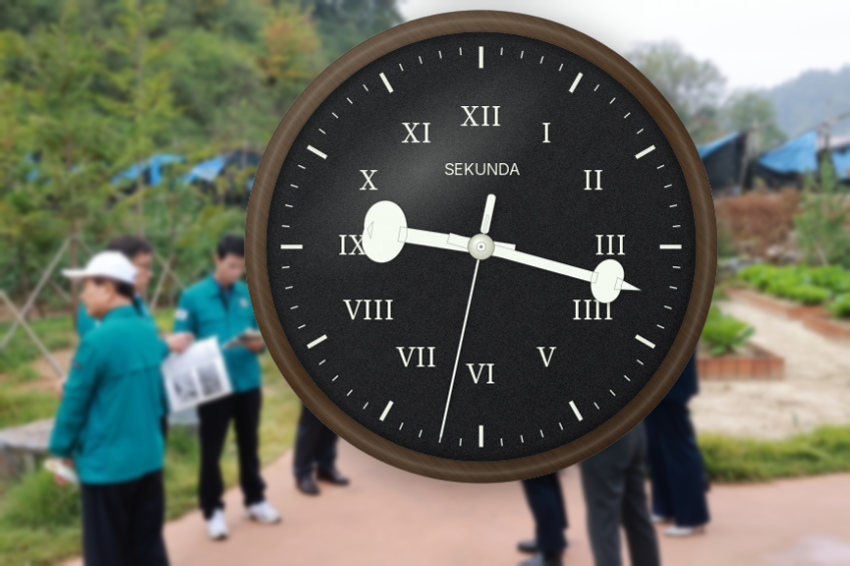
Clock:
{"hour": 9, "minute": 17, "second": 32}
